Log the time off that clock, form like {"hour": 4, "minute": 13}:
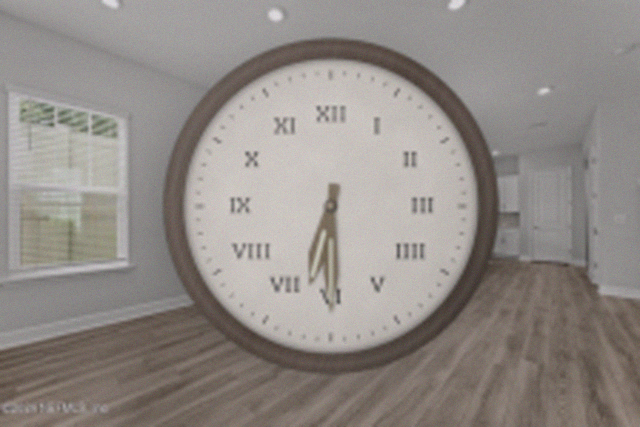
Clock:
{"hour": 6, "minute": 30}
